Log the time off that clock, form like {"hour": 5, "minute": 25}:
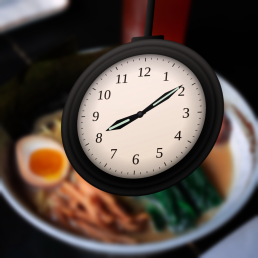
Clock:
{"hour": 8, "minute": 9}
